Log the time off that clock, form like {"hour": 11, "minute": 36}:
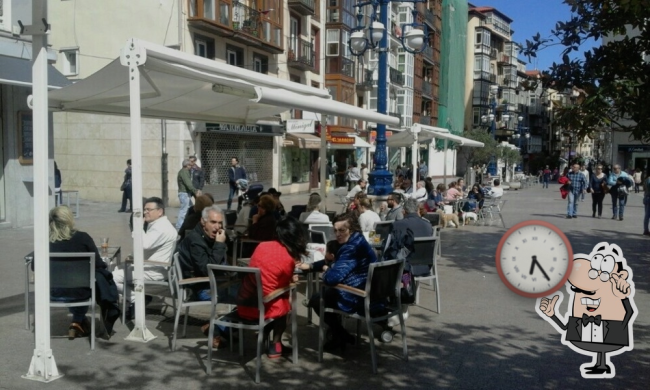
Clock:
{"hour": 6, "minute": 24}
